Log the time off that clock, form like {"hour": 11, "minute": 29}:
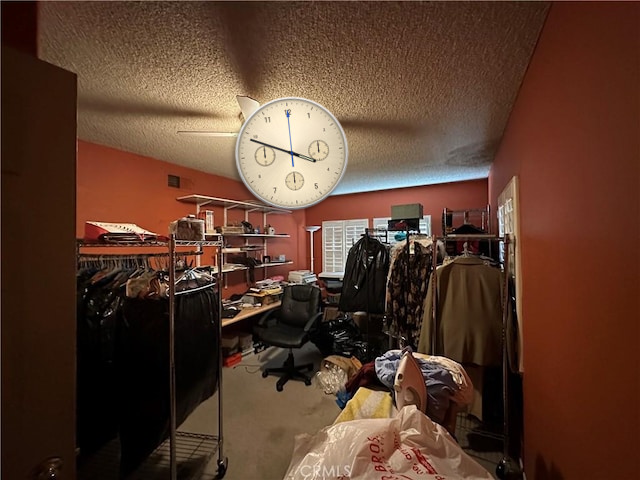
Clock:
{"hour": 3, "minute": 49}
